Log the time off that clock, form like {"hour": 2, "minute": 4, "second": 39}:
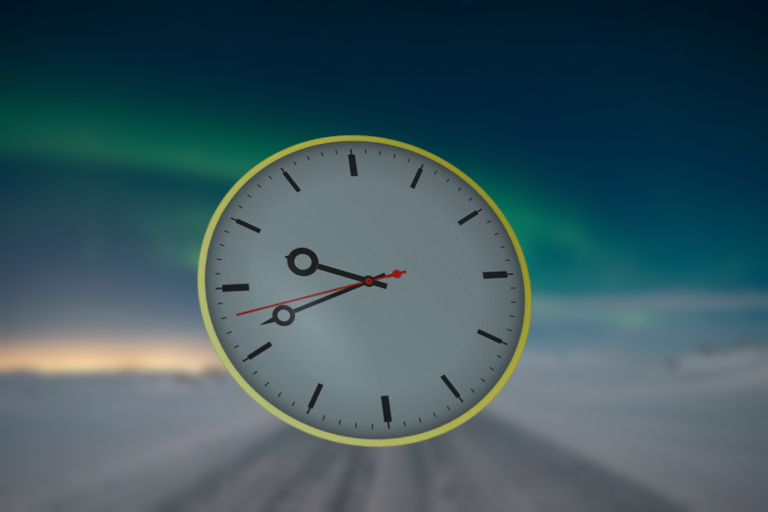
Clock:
{"hour": 9, "minute": 41, "second": 43}
